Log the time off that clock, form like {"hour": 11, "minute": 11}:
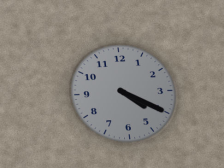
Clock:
{"hour": 4, "minute": 20}
